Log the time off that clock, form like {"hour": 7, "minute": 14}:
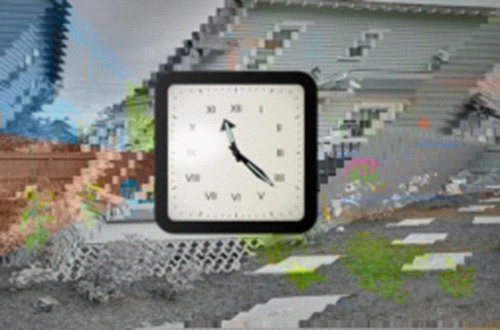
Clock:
{"hour": 11, "minute": 22}
